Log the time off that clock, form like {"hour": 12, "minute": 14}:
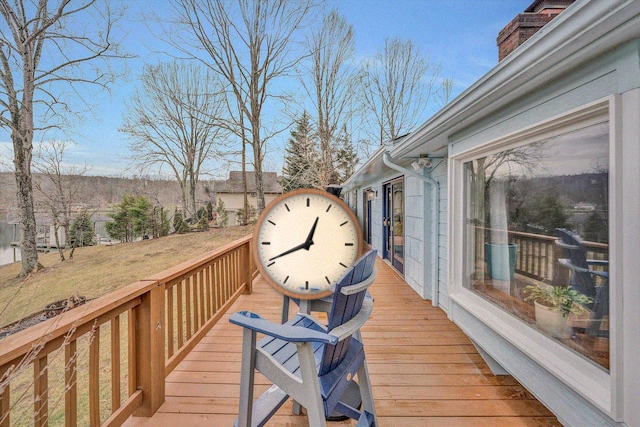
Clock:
{"hour": 12, "minute": 41}
